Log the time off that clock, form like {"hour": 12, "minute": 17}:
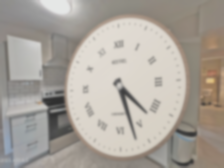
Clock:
{"hour": 4, "minute": 27}
